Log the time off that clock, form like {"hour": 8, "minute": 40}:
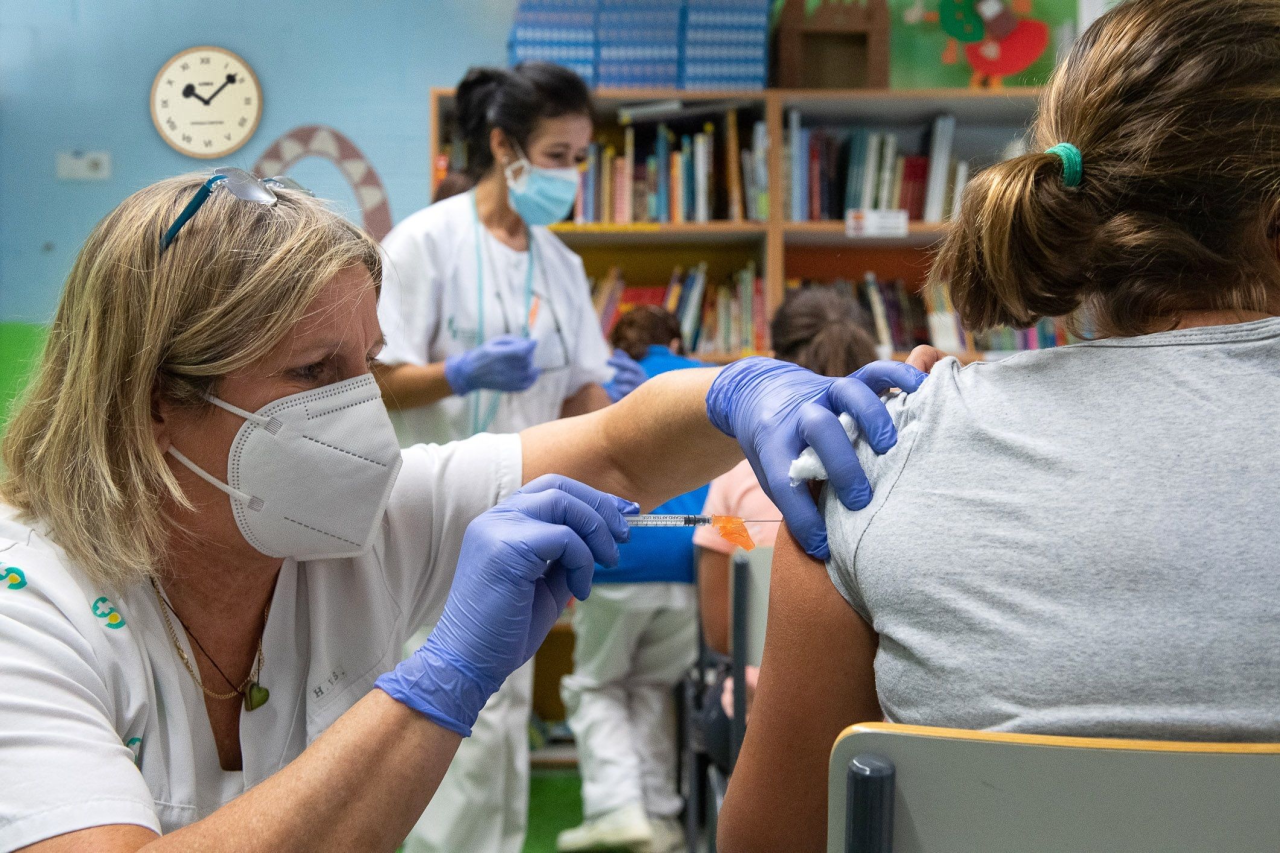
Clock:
{"hour": 10, "minute": 8}
